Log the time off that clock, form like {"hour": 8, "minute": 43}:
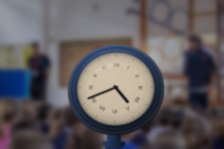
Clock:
{"hour": 4, "minute": 41}
